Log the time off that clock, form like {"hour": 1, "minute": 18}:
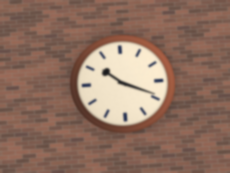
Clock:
{"hour": 10, "minute": 19}
